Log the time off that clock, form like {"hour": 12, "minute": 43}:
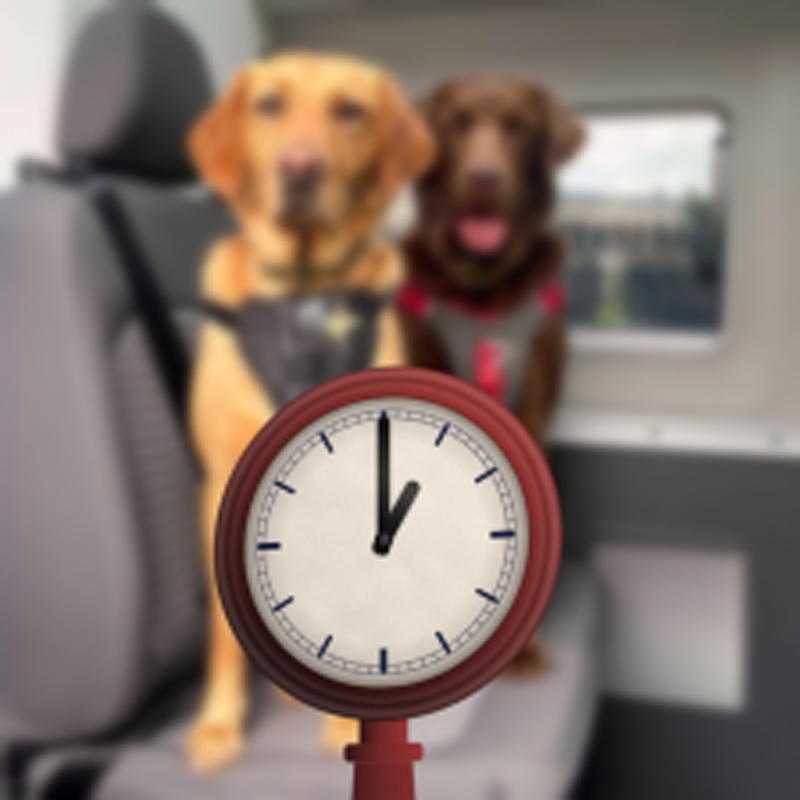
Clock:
{"hour": 1, "minute": 0}
